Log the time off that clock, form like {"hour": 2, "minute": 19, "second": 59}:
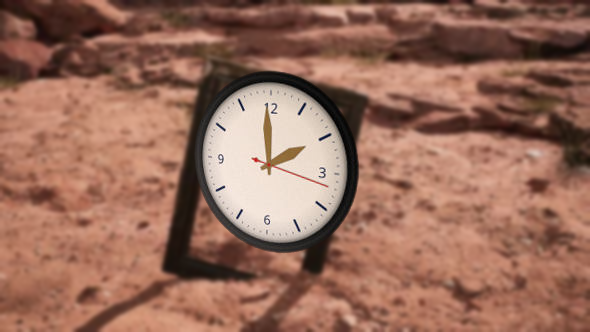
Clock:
{"hour": 1, "minute": 59, "second": 17}
